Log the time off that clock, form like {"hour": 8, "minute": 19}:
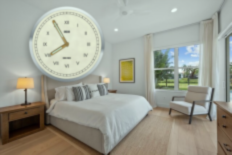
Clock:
{"hour": 7, "minute": 55}
